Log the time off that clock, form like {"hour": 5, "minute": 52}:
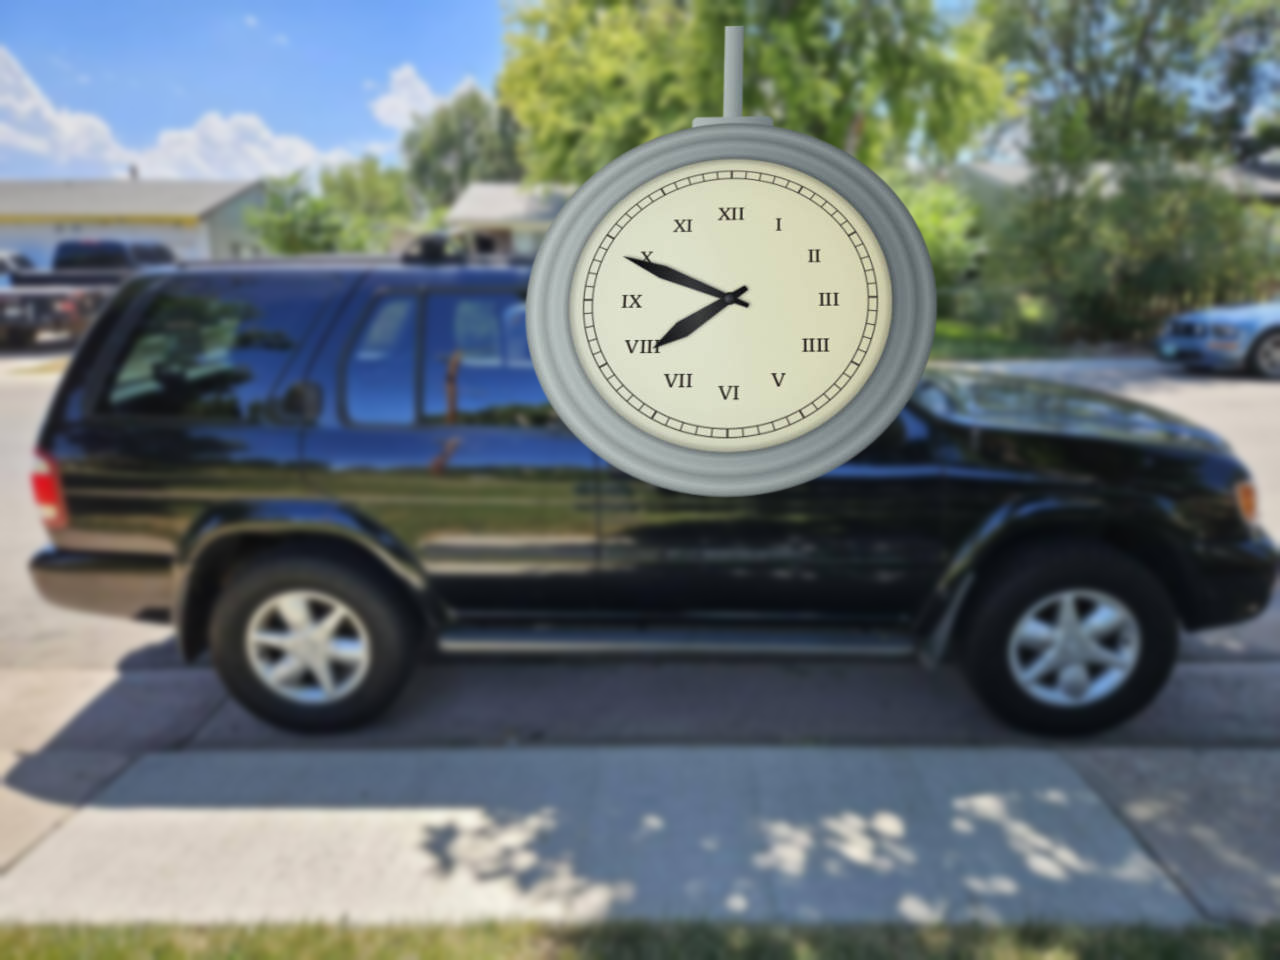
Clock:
{"hour": 7, "minute": 49}
